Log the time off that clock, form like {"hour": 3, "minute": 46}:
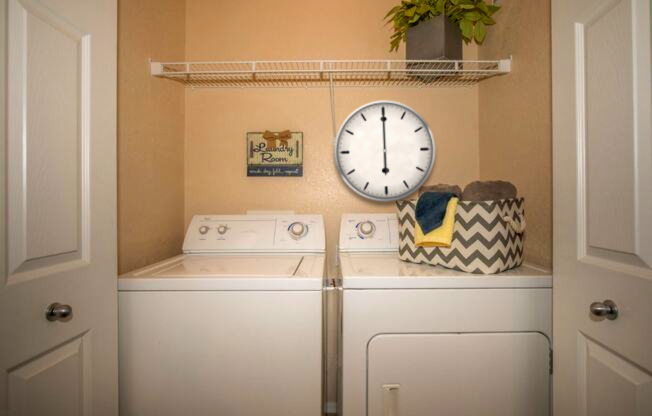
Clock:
{"hour": 6, "minute": 0}
